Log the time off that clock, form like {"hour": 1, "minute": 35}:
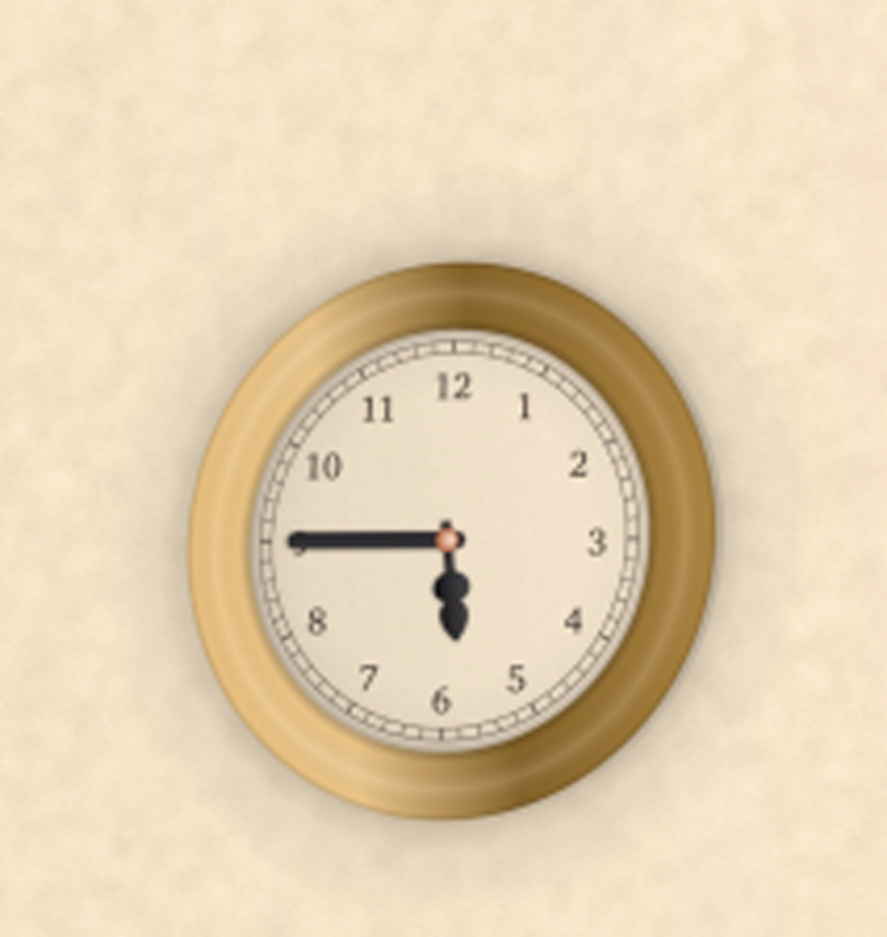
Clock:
{"hour": 5, "minute": 45}
